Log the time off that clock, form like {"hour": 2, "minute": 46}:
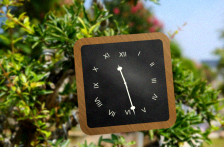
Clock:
{"hour": 11, "minute": 28}
